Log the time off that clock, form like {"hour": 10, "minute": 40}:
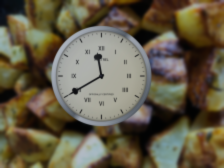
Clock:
{"hour": 11, "minute": 40}
